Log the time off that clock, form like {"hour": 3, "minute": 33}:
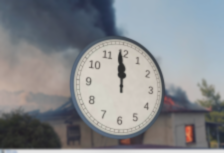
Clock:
{"hour": 11, "minute": 59}
